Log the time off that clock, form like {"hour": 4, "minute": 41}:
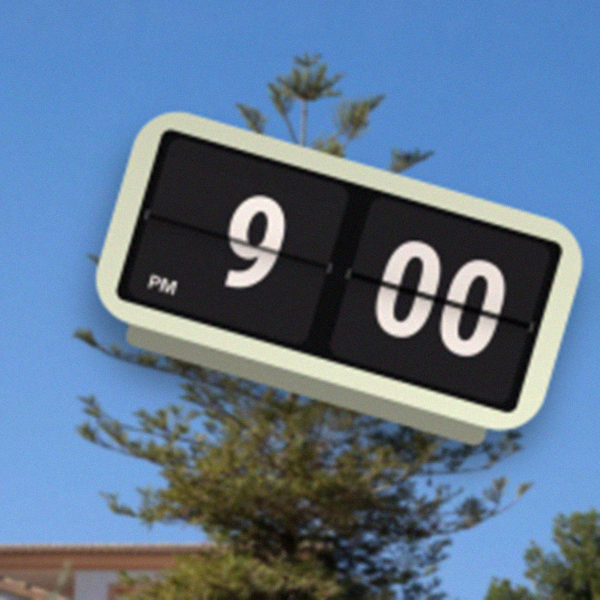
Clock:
{"hour": 9, "minute": 0}
